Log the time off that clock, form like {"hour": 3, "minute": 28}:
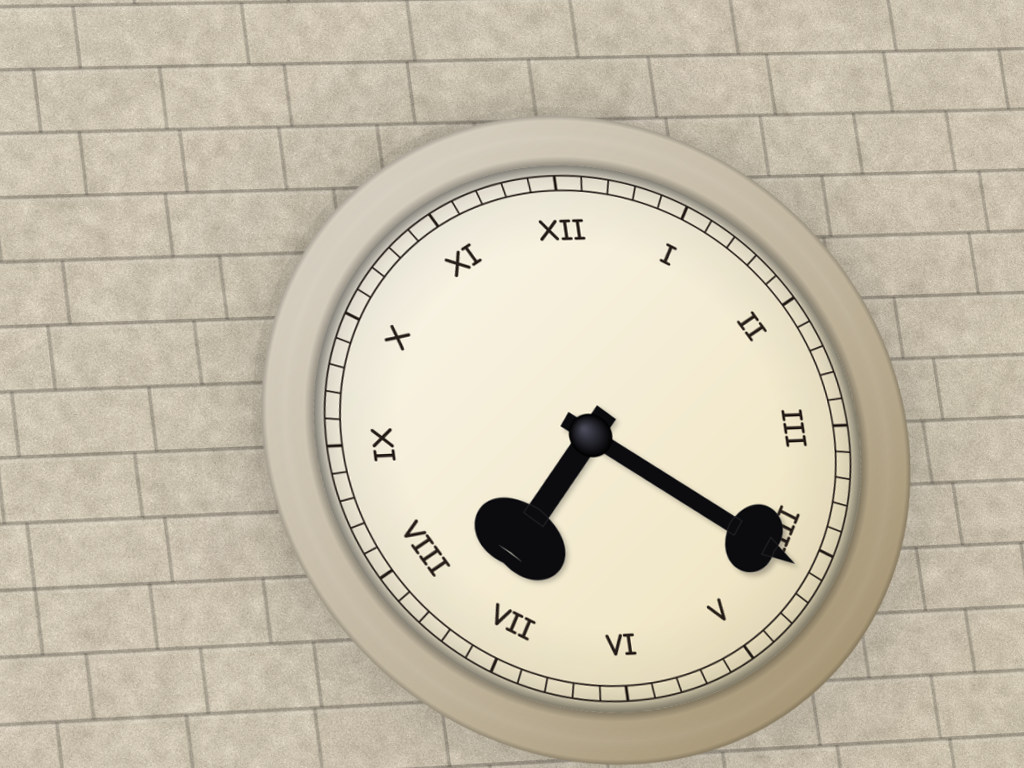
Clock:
{"hour": 7, "minute": 21}
